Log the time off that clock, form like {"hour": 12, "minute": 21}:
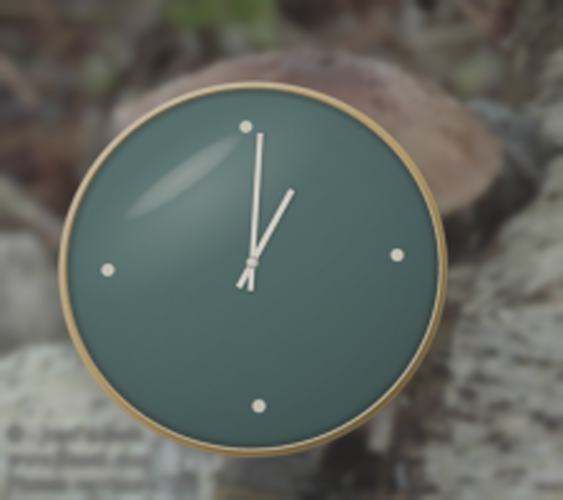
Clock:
{"hour": 1, "minute": 1}
